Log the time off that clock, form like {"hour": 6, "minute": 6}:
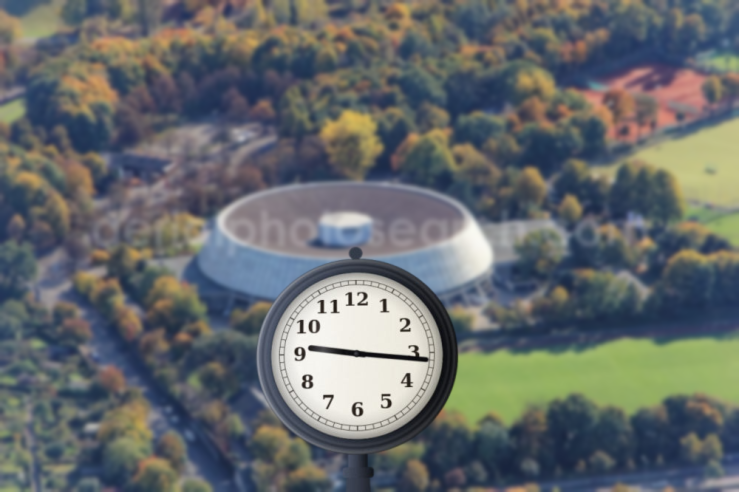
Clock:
{"hour": 9, "minute": 16}
